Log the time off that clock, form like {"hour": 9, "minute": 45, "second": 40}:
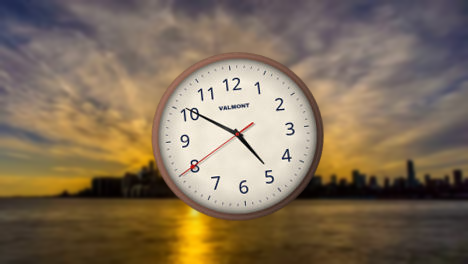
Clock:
{"hour": 4, "minute": 50, "second": 40}
